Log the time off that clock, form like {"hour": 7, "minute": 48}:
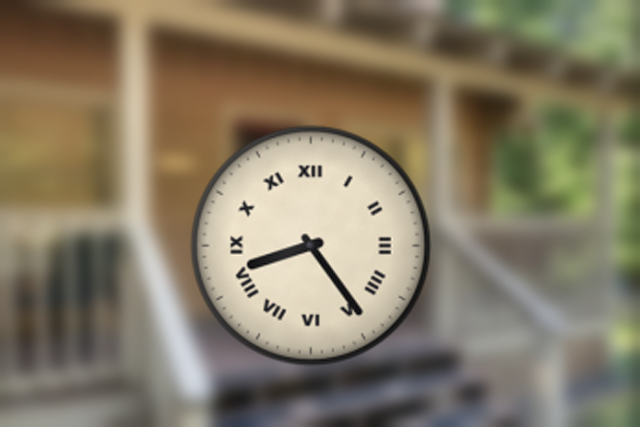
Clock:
{"hour": 8, "minute": 24}
